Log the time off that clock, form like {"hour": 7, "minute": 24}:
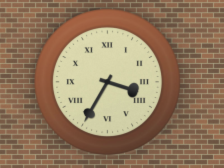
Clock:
{"hour": 3, "minute": 35}
